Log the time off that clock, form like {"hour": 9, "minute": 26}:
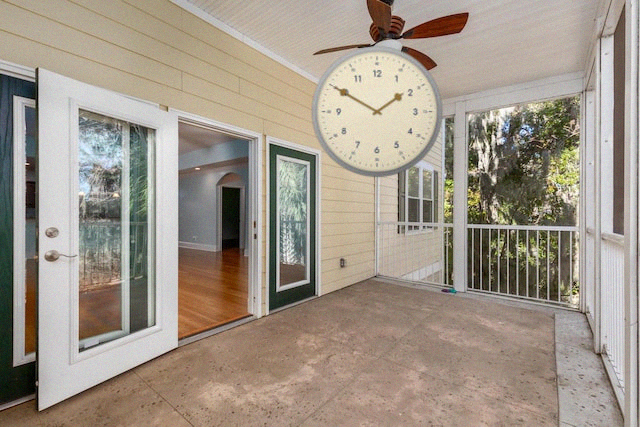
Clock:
{"hour": 1, "minute": 50}
